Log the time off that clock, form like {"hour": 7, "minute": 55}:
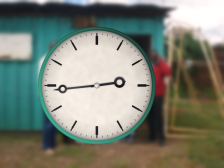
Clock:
{"hour": 2, "minute": 44}
